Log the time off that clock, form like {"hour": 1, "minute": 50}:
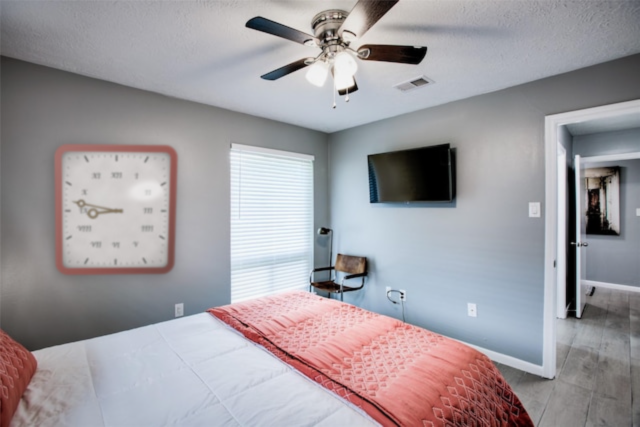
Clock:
{"hour": 8, "minute": 47}
